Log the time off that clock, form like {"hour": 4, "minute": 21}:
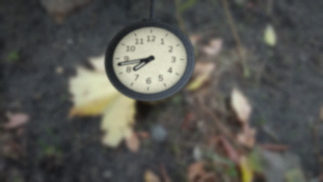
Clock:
{"hour": 7, "minute": 43}
